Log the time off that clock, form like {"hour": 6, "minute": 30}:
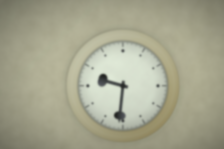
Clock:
{"hour": 9, "minute": 31}
